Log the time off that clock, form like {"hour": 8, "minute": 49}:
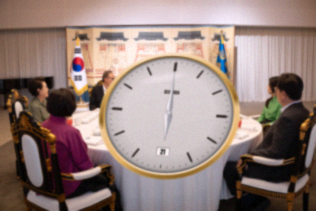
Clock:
{"hour": 6, "minute": 0}
